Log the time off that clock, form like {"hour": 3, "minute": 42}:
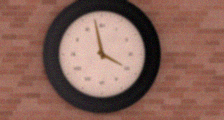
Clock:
{"hour": 3, "minute": 58}
